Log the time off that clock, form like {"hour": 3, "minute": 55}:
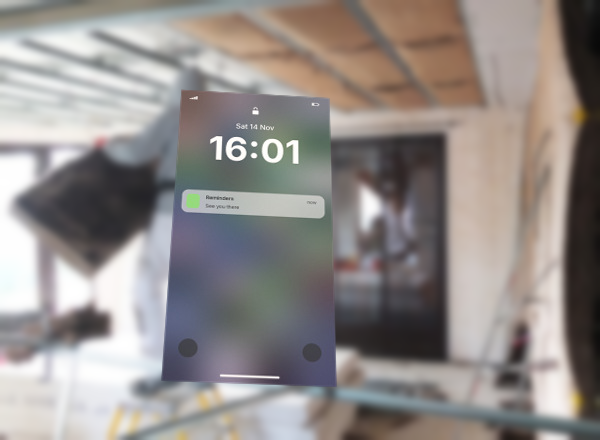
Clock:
{"hour": 16, "minute": 1}
